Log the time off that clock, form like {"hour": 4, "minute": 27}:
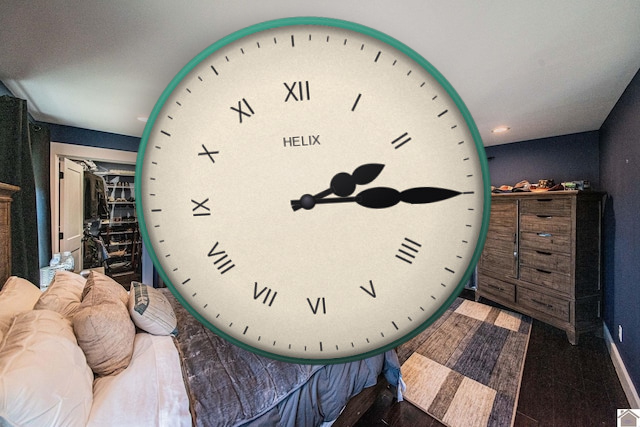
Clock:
{"hour": 2, "minute": 15}
